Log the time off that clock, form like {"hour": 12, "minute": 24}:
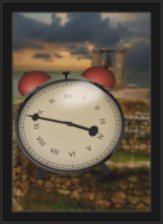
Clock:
{"hour": 3, "minute": 48}
